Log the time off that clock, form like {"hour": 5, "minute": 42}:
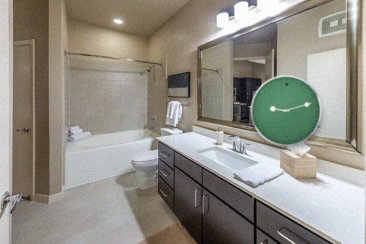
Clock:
{"hour": 9, "minute": 12}
